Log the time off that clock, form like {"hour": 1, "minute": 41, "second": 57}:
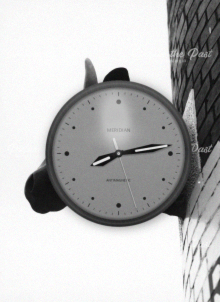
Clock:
{"hour": 8, "minute": 13, "second": 27}
